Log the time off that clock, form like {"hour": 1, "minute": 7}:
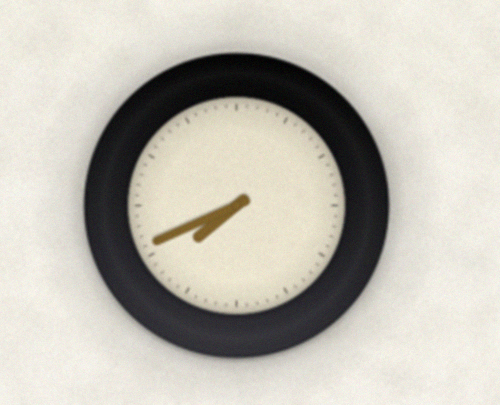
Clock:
{"hour": 7, "minute": 41}
